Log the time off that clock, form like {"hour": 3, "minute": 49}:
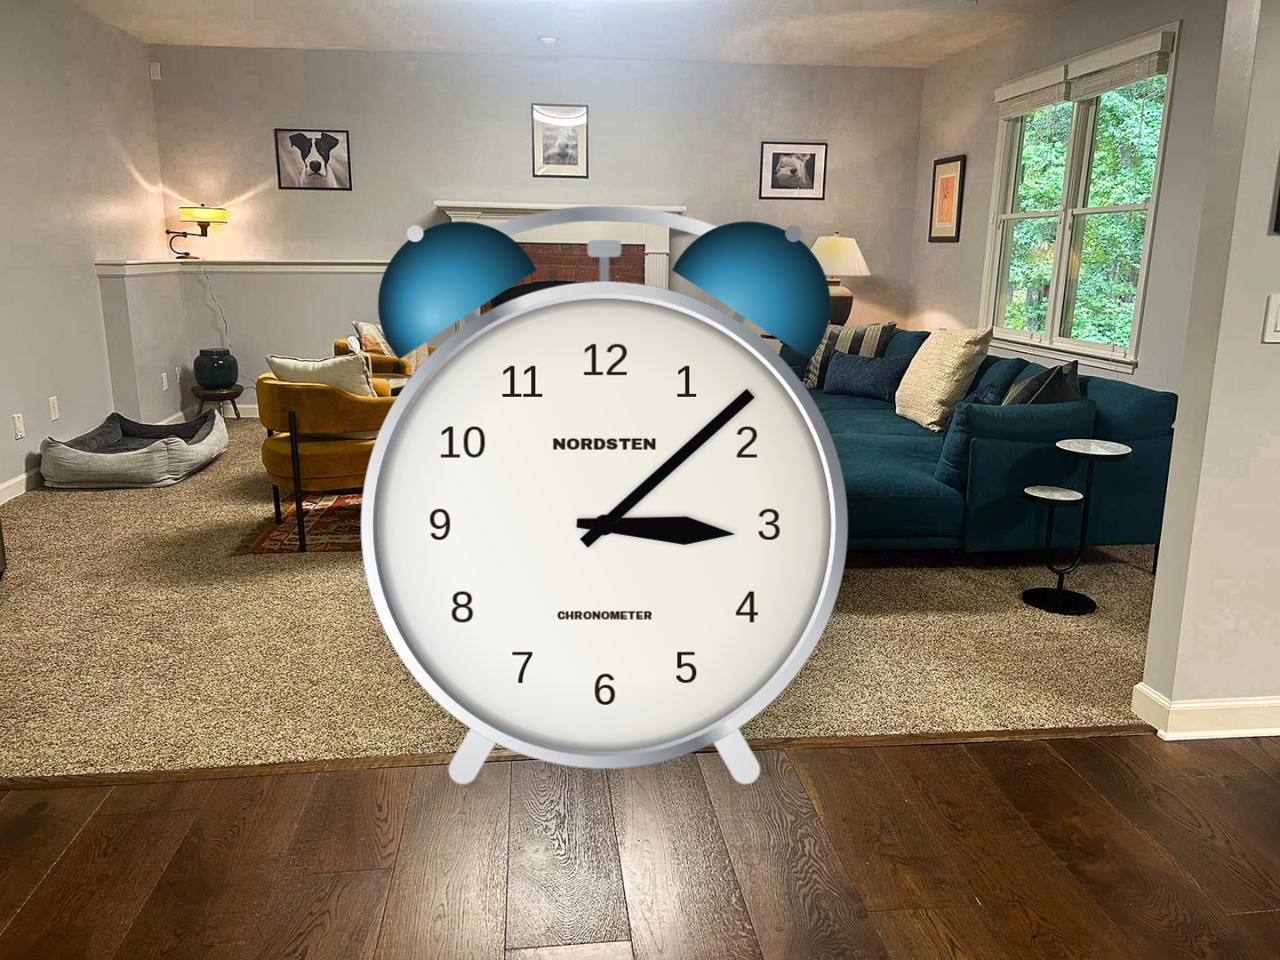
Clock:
{"hour": 3, "minute": 8}
